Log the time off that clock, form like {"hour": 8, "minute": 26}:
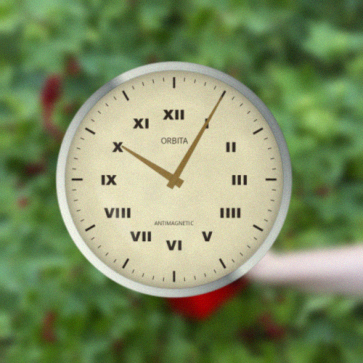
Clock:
{"hour": 10, "minute": 5}
